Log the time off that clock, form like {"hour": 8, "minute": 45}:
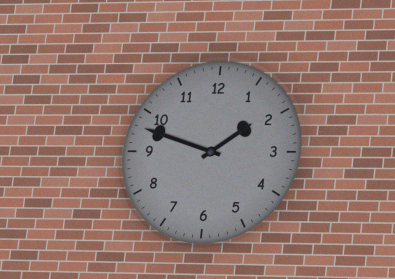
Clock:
{"hour": 1, "minute": 48}
